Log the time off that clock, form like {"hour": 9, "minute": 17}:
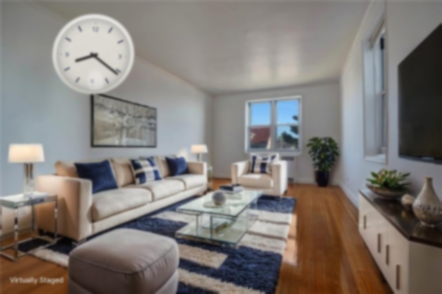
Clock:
{"hour": 8, "minute": 21}
